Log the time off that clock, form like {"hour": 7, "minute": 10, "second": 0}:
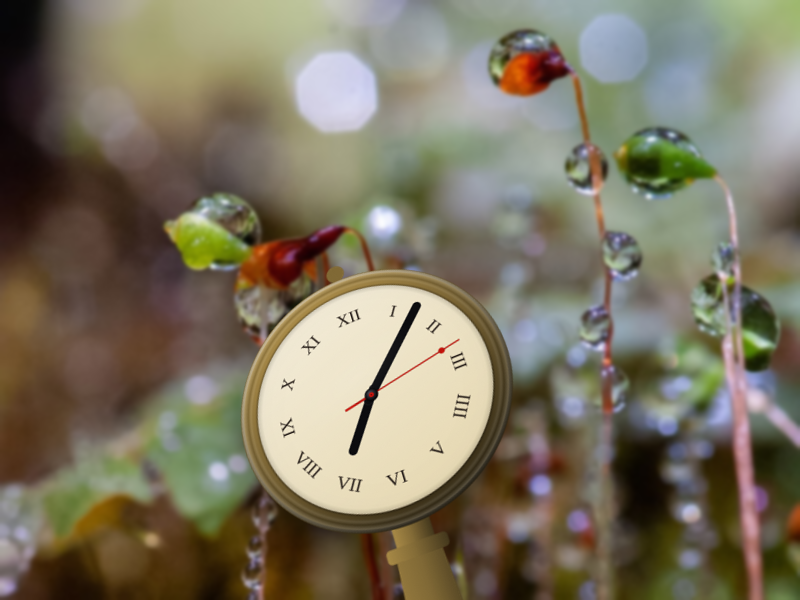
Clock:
{"hour": 7, "minute": 7, "second": 13}
